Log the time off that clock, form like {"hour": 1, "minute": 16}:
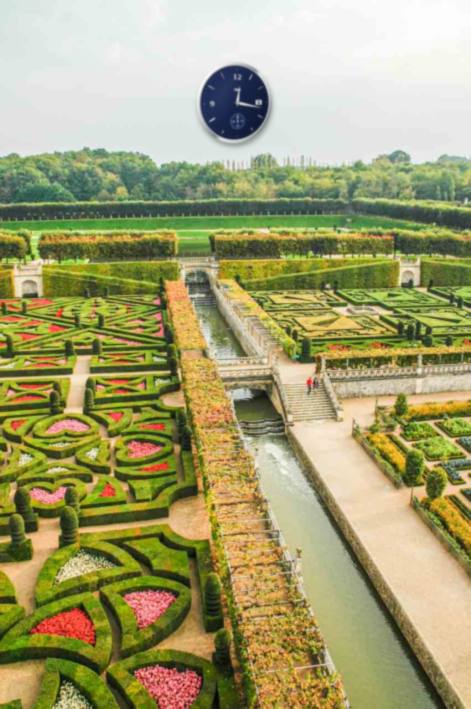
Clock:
{"hour": 12, "minute": 17}
